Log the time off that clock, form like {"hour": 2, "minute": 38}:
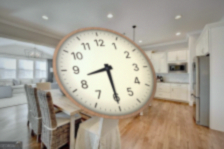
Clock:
{"hour": 8, "minute": 30}
